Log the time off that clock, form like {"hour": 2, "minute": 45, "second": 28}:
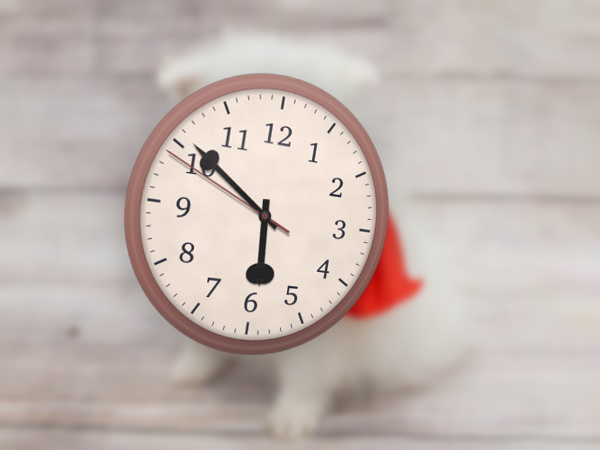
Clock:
{"hour": 5, "minute": 50, "second": 49}
